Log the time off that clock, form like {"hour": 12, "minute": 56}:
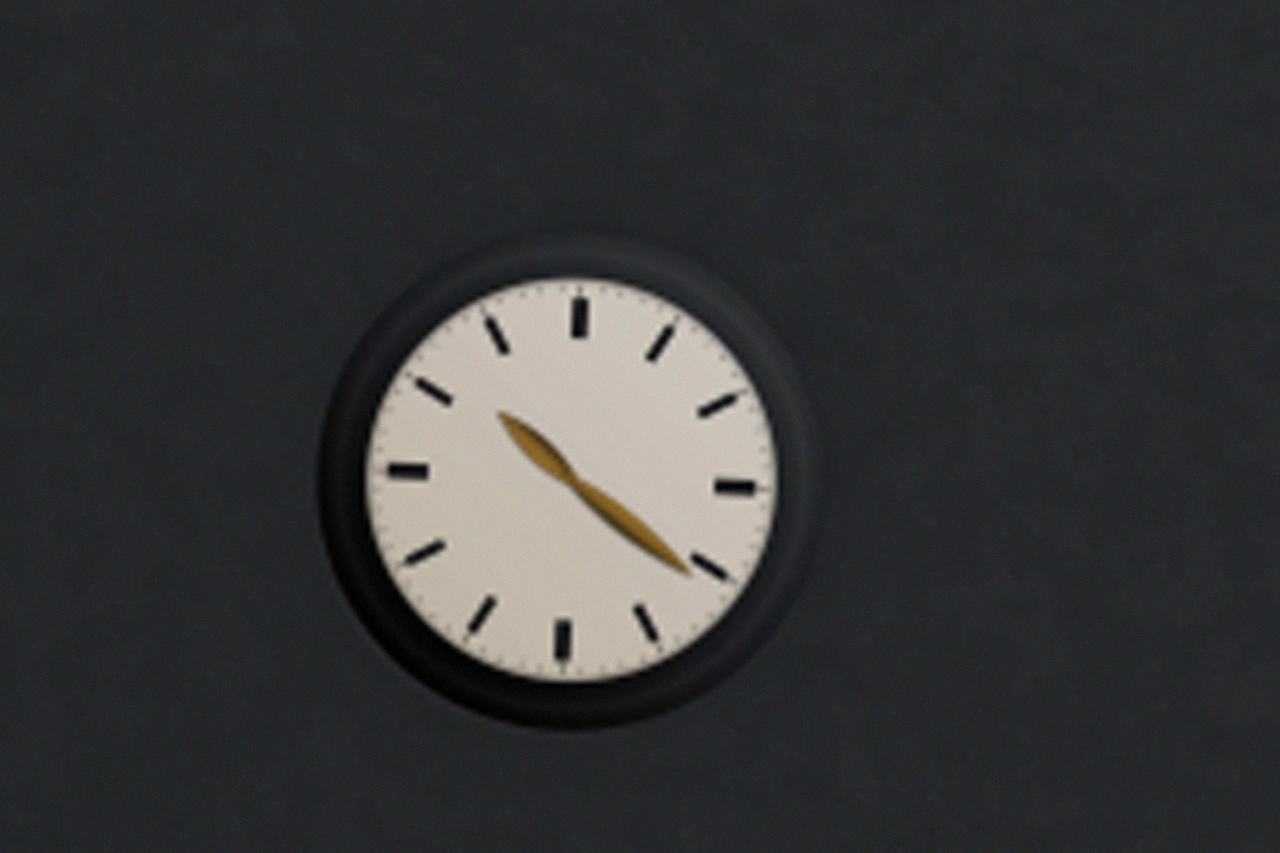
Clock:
{"hour": 10, "minute": 21}
